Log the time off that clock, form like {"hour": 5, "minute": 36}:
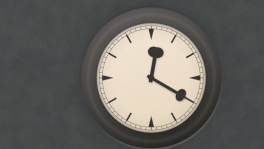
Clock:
{"hour": 12, "minute": 20}
